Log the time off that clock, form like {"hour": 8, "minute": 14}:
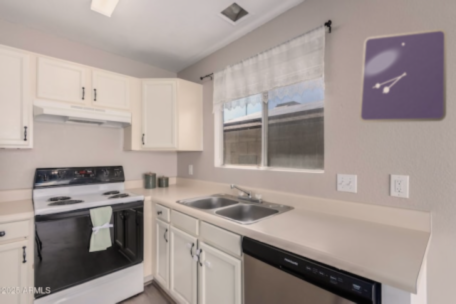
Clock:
{"hour": 7, "minute": 42}
